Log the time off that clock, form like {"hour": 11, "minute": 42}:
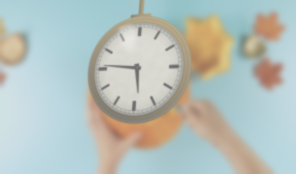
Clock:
{"hour": 5, "minute": 46}
